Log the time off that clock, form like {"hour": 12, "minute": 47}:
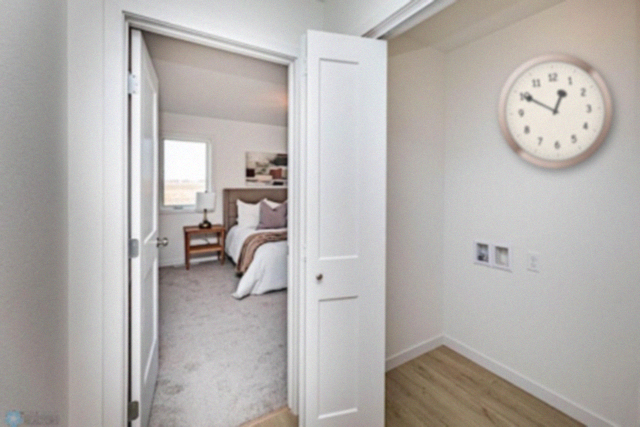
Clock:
{"hour": 12, "minute": 50}
